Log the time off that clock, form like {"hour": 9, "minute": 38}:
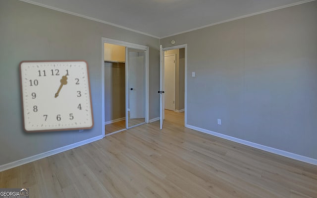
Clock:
{"hour": 1, "minute": 5}
